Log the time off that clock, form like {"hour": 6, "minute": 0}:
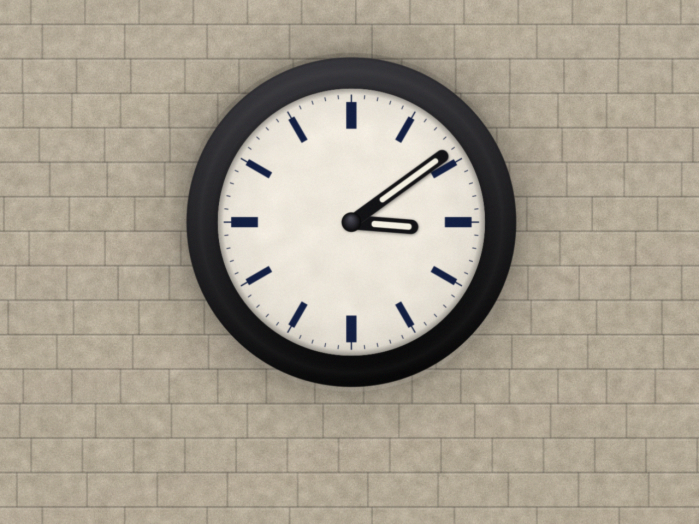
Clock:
{"hour": 3, "minute": 9}
